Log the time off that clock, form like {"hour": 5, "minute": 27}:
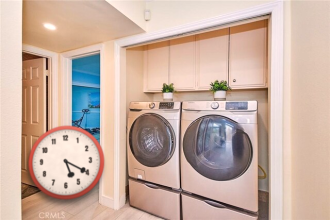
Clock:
{"hour": 5, "minute": 20}
